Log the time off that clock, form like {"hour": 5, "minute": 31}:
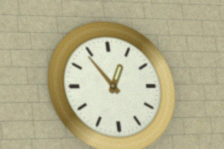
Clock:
{"hour": 12, "minute": 54}
